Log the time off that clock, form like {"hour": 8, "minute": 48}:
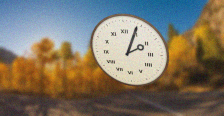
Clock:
{"hour": 2, "minute": 4}
